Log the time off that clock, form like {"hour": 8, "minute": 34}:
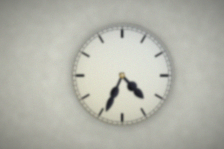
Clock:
{"hour": 4, "minute": 34}
